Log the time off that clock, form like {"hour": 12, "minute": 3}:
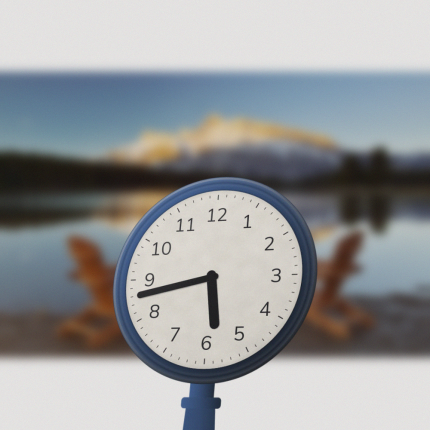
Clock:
{"hour": 5, "minute": 43}
